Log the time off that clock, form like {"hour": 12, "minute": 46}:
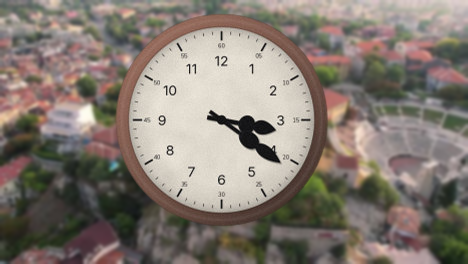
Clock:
{"hour": 3, "minute": 21}
